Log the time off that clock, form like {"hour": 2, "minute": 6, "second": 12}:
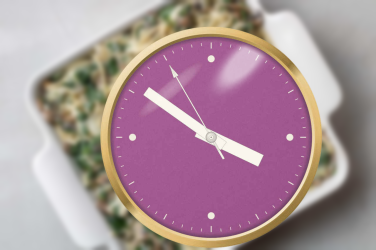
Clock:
{"hour": 3, "minute": 50, "second": 55}
